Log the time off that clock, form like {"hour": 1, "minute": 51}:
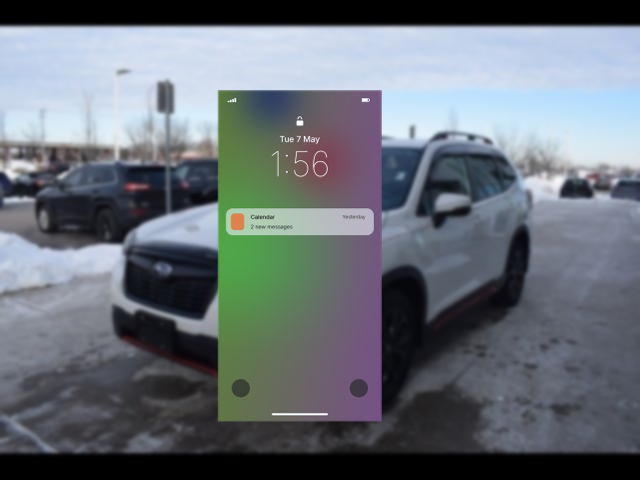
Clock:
{"hour": 1, "minute": 56}
